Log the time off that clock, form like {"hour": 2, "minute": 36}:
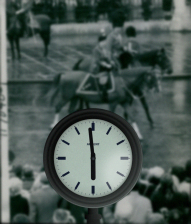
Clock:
{"hour": 5, "minute": 59}
